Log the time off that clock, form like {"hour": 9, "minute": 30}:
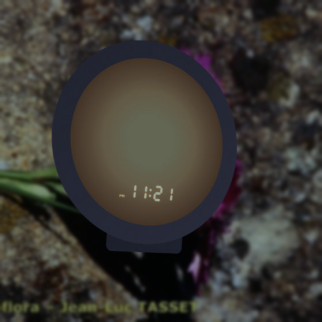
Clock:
{"hour": 11, "minute": 21}
